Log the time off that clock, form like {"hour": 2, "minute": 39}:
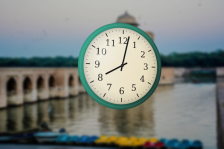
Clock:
{"hour": 8, "minute": 2}
